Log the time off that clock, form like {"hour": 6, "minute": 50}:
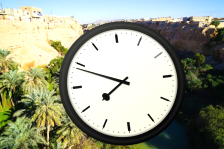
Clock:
{"hour": 7, "minute": 49}
